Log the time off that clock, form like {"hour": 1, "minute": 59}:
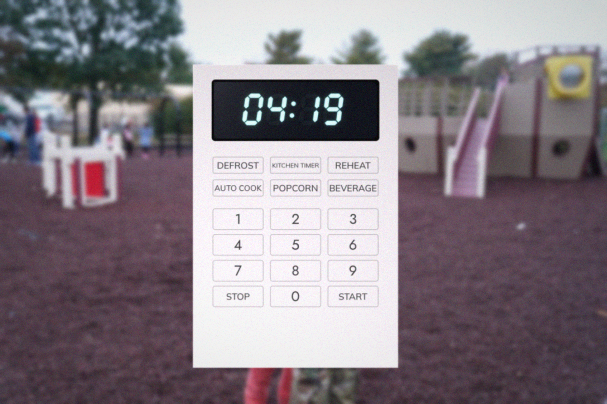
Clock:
{"hour": 4, "minute": 19}
